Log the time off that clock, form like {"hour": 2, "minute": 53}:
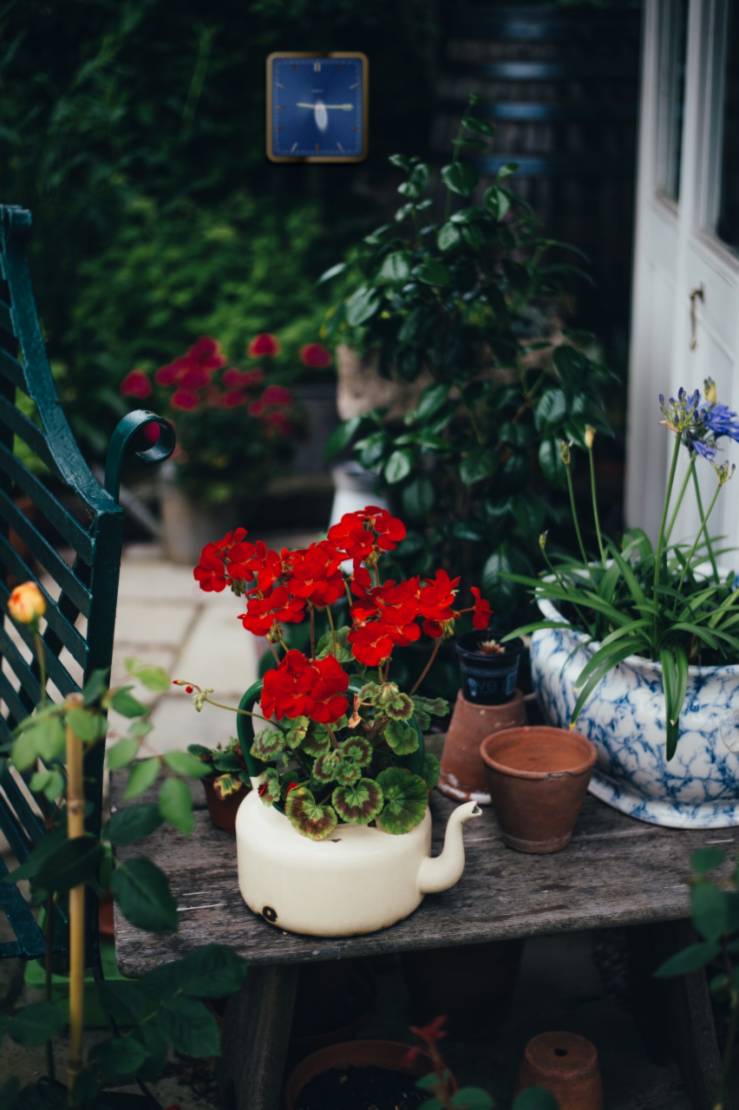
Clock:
{"hour": 9, "minute": 15}
